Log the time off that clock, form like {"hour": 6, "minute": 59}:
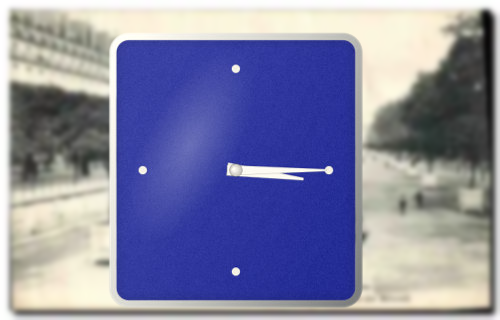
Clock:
{"hour": 3, "minute": 15}
